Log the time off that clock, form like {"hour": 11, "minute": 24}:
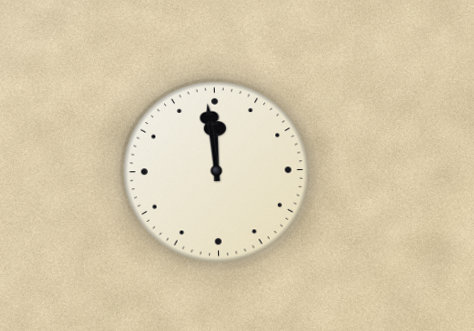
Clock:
{"hour": 11, "minute": 59}
